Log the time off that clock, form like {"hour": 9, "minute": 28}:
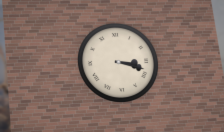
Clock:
{"hour": 3, "minute": 18}
